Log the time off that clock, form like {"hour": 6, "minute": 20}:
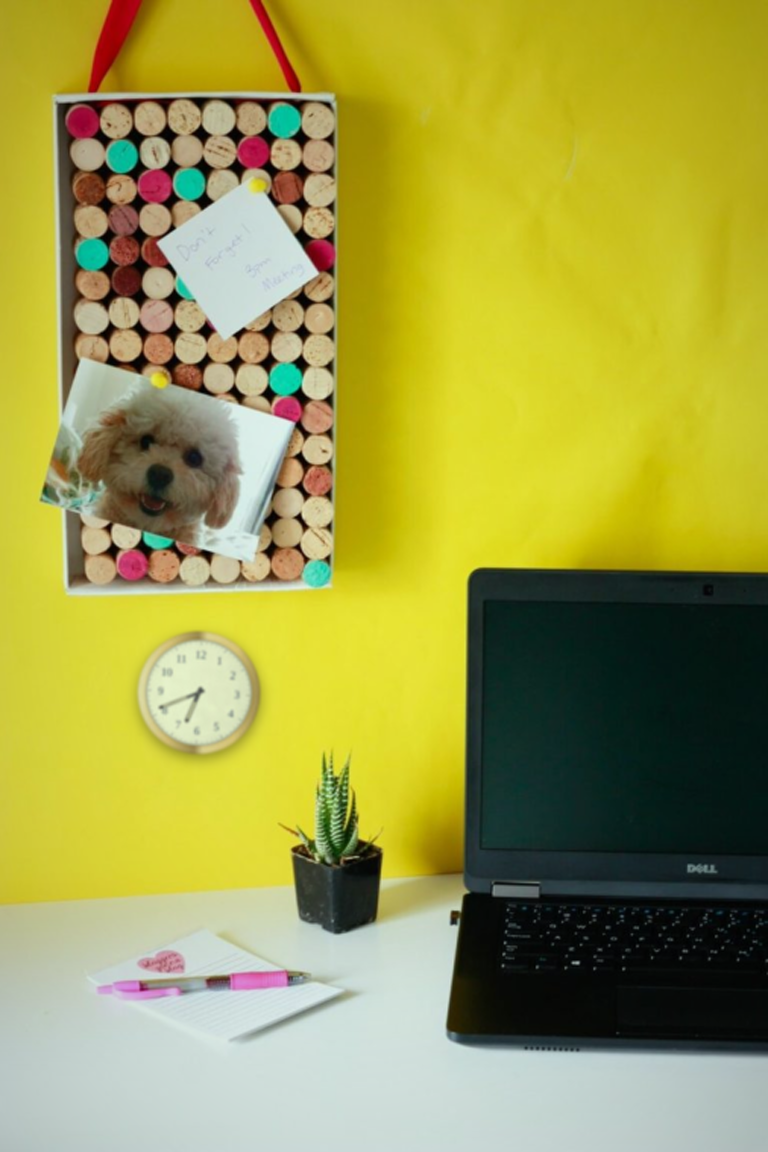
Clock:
{"hour": 6, "minute": 41}
